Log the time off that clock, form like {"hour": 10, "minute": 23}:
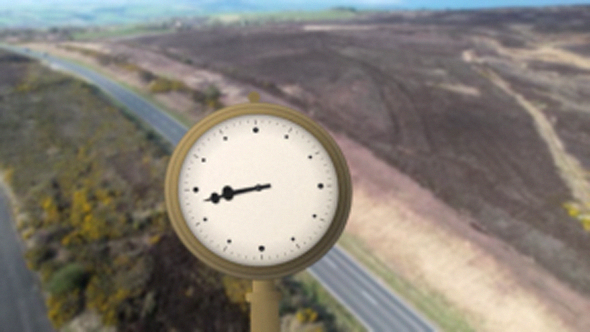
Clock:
{"hour": 8, "minute": 43}
